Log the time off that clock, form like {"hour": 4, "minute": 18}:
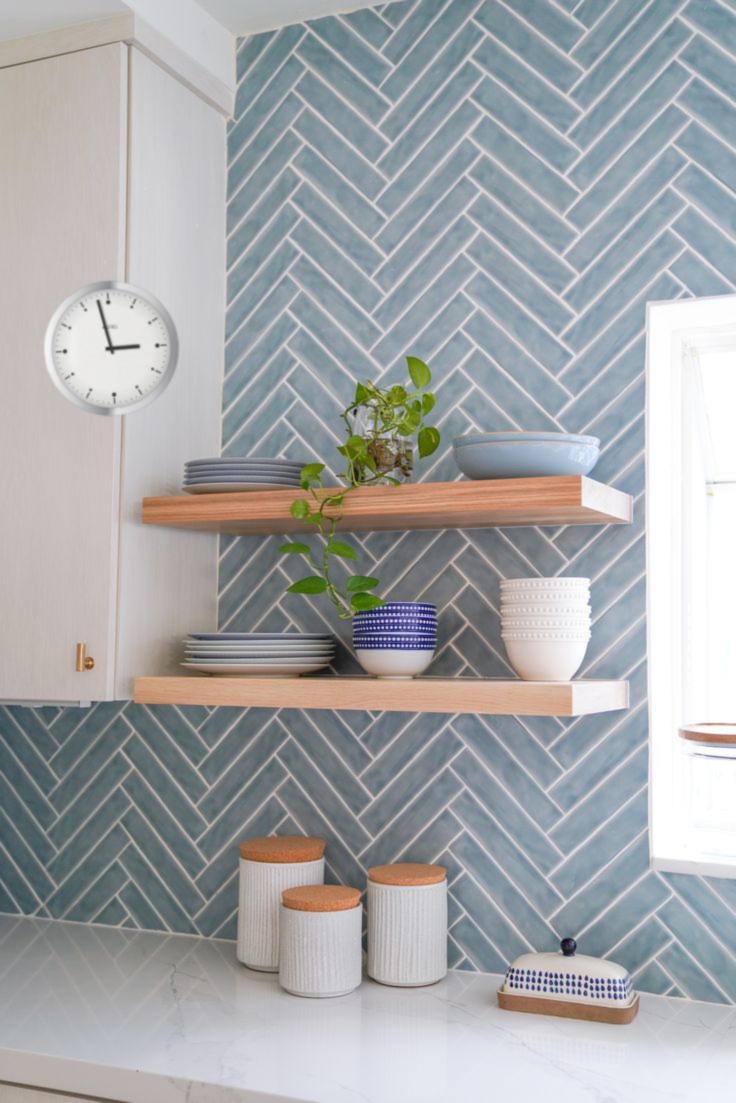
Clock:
{"hour": 2, "minute": 58}
